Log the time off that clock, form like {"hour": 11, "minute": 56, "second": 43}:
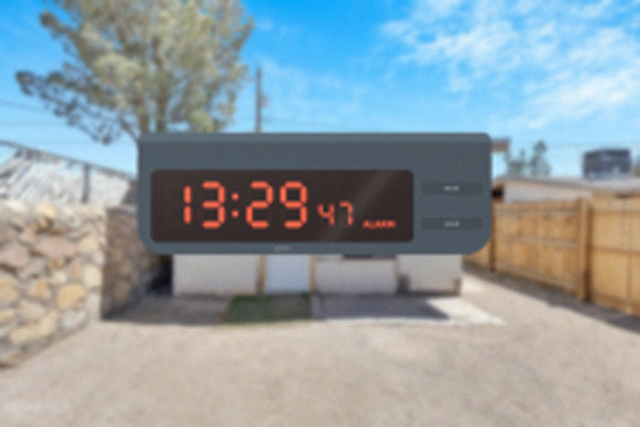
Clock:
{"hour": 13, "minute": 29, "second": 47}
